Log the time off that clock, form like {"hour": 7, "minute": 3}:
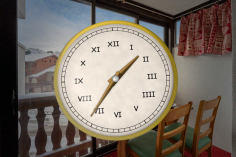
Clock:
{"hour": 1, "minute": 36}
